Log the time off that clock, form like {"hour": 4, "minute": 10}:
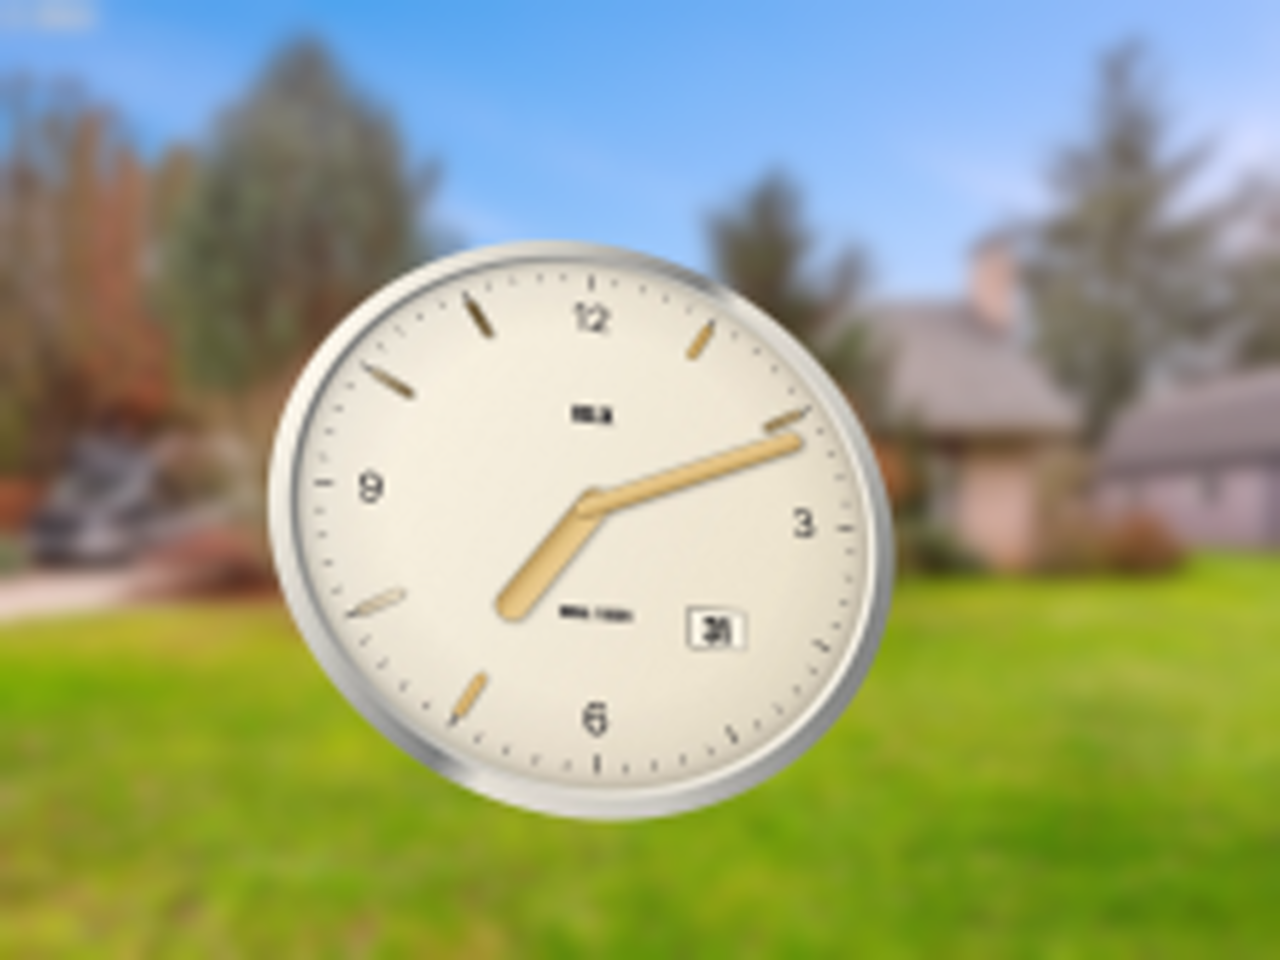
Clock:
{"hour": 7, "minute": 11}
